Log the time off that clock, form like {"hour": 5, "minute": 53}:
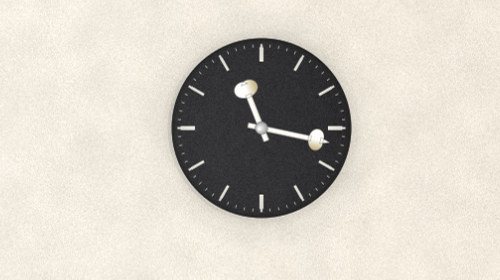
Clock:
{"hour": 11, "minute": 17}
